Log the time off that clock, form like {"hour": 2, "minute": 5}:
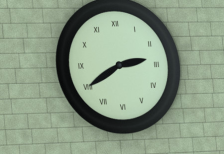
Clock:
{"hour": 2, "minute": 40}
